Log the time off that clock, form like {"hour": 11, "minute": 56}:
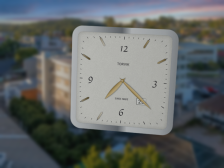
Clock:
{"hour": 7, "minute": 22}
